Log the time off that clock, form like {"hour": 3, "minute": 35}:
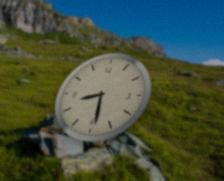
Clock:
{"hour": 8, "minute": 29}
